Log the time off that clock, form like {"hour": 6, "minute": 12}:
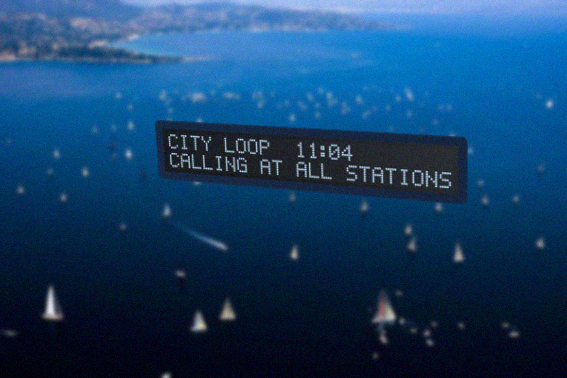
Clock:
{"hour": 11, "minute": 4}
